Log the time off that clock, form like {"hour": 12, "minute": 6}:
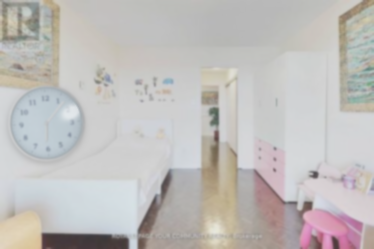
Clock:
{"hour": 6, "minute": 7}
